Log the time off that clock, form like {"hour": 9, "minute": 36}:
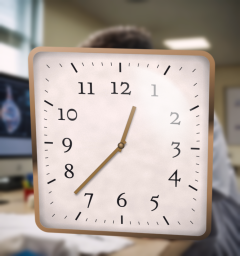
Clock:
{"hour": 12, "minute": 37}
